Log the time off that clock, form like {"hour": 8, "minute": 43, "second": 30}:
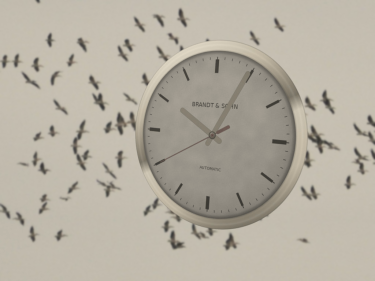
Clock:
{"hour": 10, "minute": 4, "second": 40}
